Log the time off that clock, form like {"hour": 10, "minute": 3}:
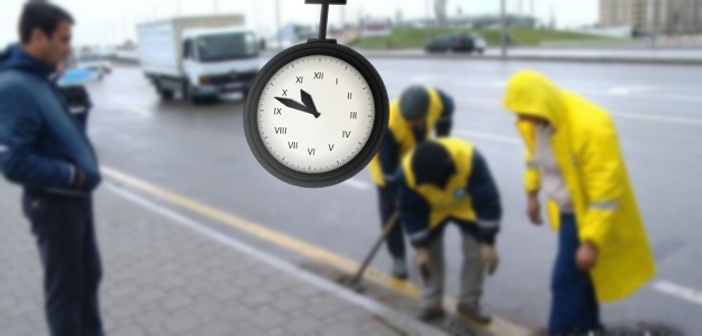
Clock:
{"hour": 10, "minute": 48}
